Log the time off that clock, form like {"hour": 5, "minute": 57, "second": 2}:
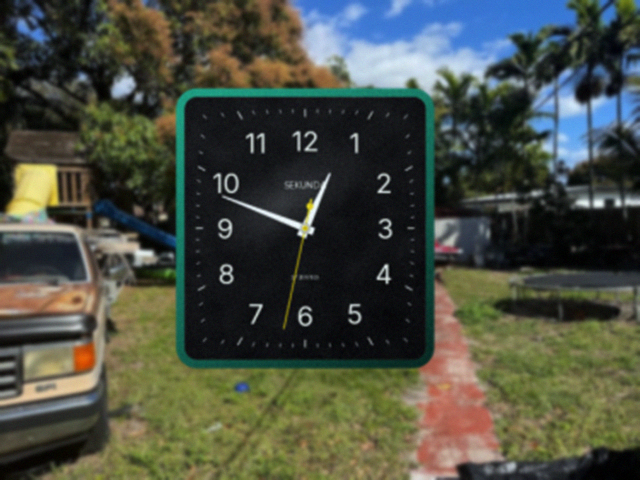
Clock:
{"hour": 12, "minute": 48, "second": 32}
